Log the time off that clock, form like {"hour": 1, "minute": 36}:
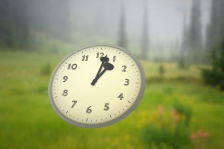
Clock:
{"hour": 1, "minute": 2}
